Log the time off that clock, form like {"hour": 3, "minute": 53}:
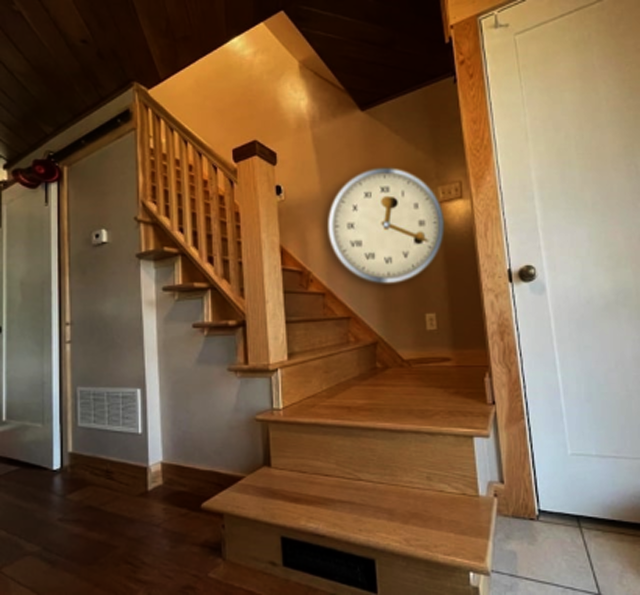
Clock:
{"hour": 12, "minute": 19}
